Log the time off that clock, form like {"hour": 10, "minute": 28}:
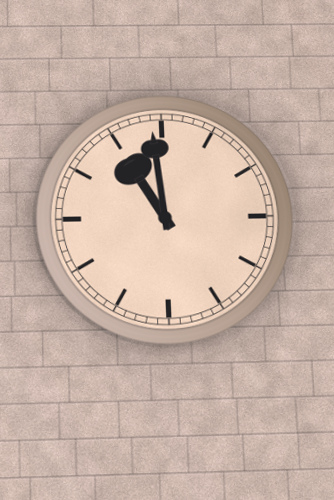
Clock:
{"hour": 10, "minute": 59}
